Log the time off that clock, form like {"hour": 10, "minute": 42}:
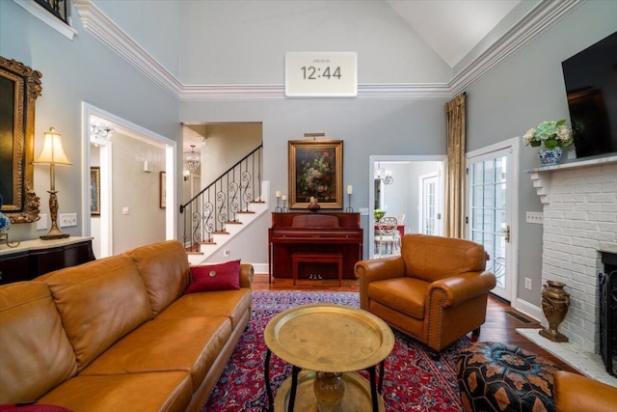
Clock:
{"hour": 12, "minute": 44}
